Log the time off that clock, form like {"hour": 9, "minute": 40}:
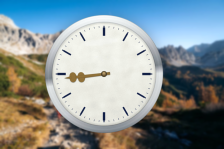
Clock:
{"hour": 8, "minute": 44}
